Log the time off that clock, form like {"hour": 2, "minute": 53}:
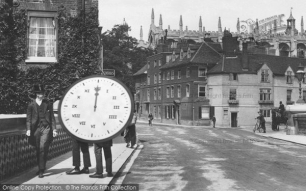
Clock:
{"hour": 12, "minute": 0}
